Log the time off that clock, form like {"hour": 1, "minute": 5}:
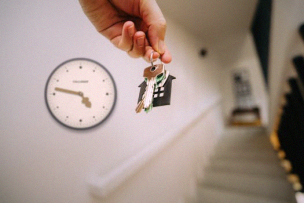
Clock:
{"hour": 4, "minute": 47}
